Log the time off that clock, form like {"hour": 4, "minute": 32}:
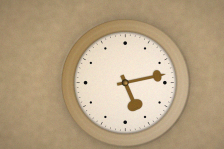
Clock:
{"hour": 5, "minute": 13}
